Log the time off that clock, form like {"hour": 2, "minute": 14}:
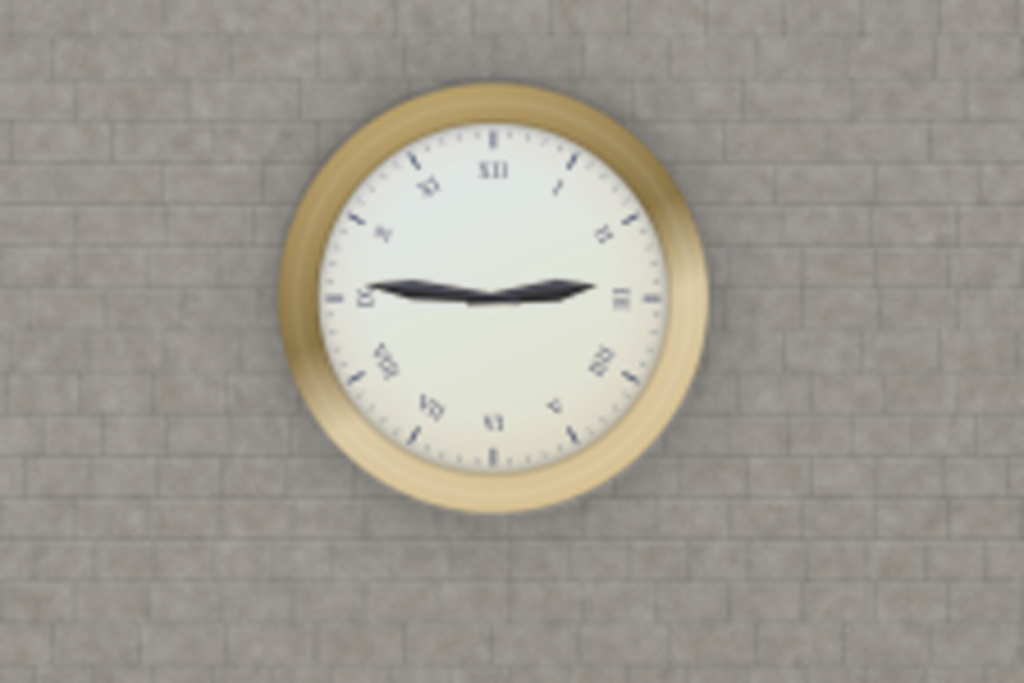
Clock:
{"hour": 2, "minute": 46}
